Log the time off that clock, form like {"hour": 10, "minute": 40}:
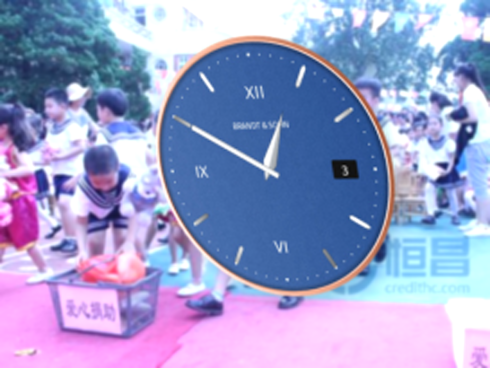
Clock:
{"hour": 12, "minute": 50}
